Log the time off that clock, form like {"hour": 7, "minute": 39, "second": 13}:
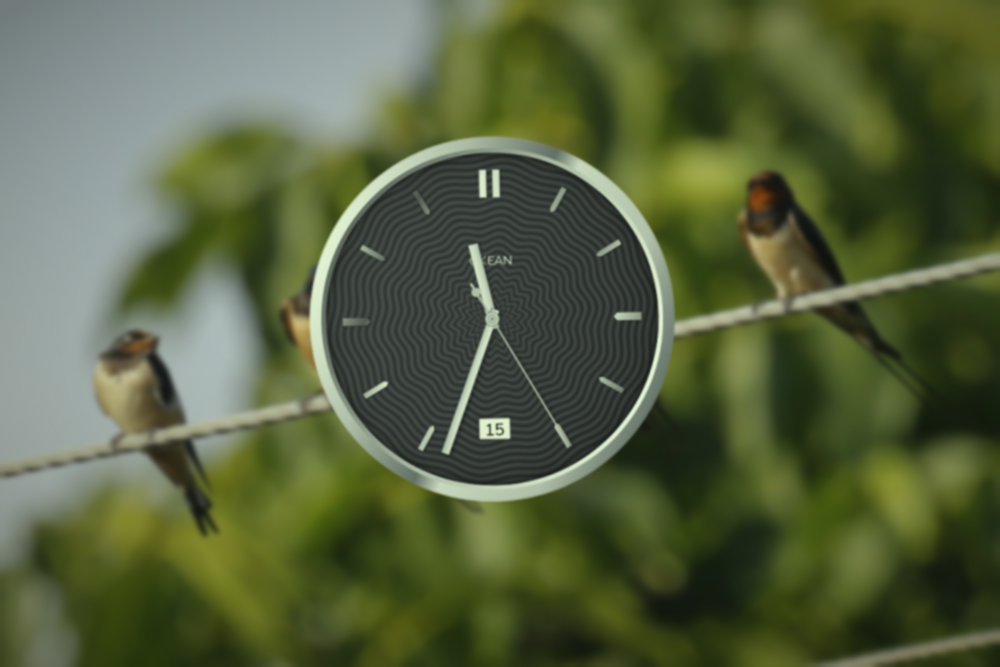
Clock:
{"hour": 11, "minute": 33, "second": 25}
